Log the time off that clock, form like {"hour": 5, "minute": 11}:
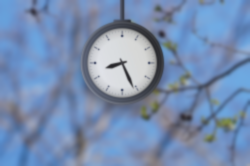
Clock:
{"hour": 8, "minute": 26}
